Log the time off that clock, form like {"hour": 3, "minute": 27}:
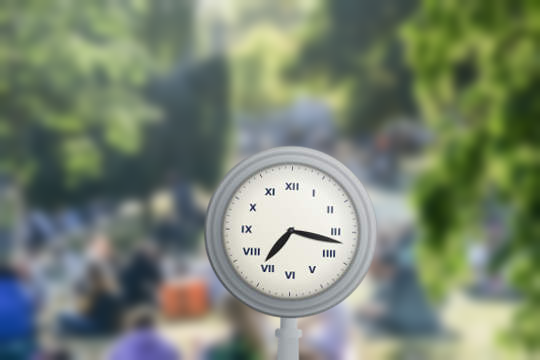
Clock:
{"hour": 7, "minute": 17}
